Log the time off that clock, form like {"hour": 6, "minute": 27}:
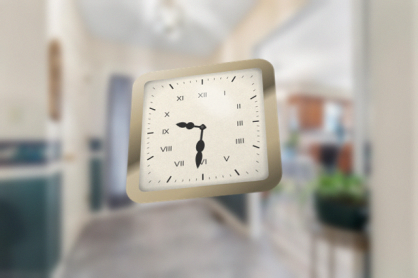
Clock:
{"hour": 9, "minute": 31}
